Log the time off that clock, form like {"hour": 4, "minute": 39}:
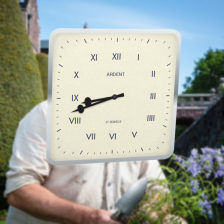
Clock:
{"hour": 8, "minute": 42}
